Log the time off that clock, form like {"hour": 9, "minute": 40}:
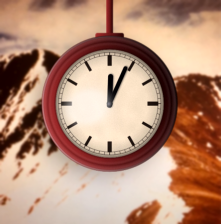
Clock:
{"hour": 12, "minute": 4}
